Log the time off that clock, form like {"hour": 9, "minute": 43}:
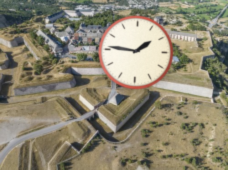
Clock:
{"hour": 1, "minute": 46}
